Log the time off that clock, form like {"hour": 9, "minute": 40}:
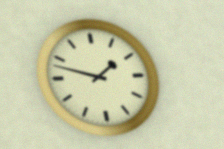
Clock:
{"hour": 1, "minute": 48}
